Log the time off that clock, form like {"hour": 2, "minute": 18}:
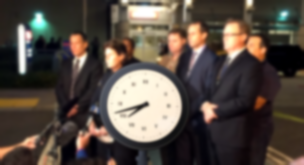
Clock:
{"hour": 7, "minute": 42}
